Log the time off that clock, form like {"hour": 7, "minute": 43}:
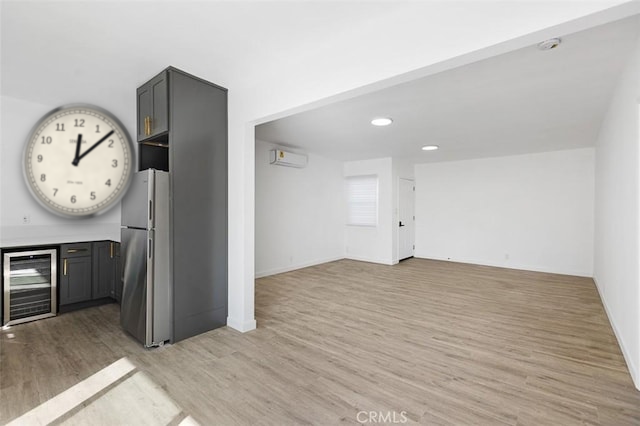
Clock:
{"hour": 12, "minute": 8}
